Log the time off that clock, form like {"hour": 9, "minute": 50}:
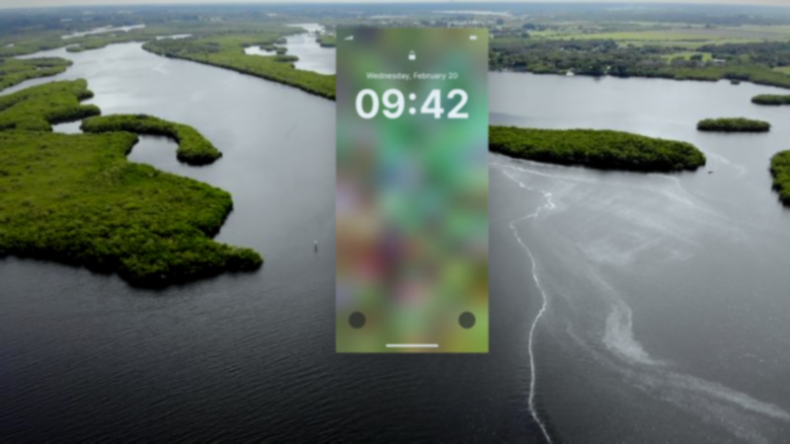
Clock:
{"hour": 9, "minute": 42}
